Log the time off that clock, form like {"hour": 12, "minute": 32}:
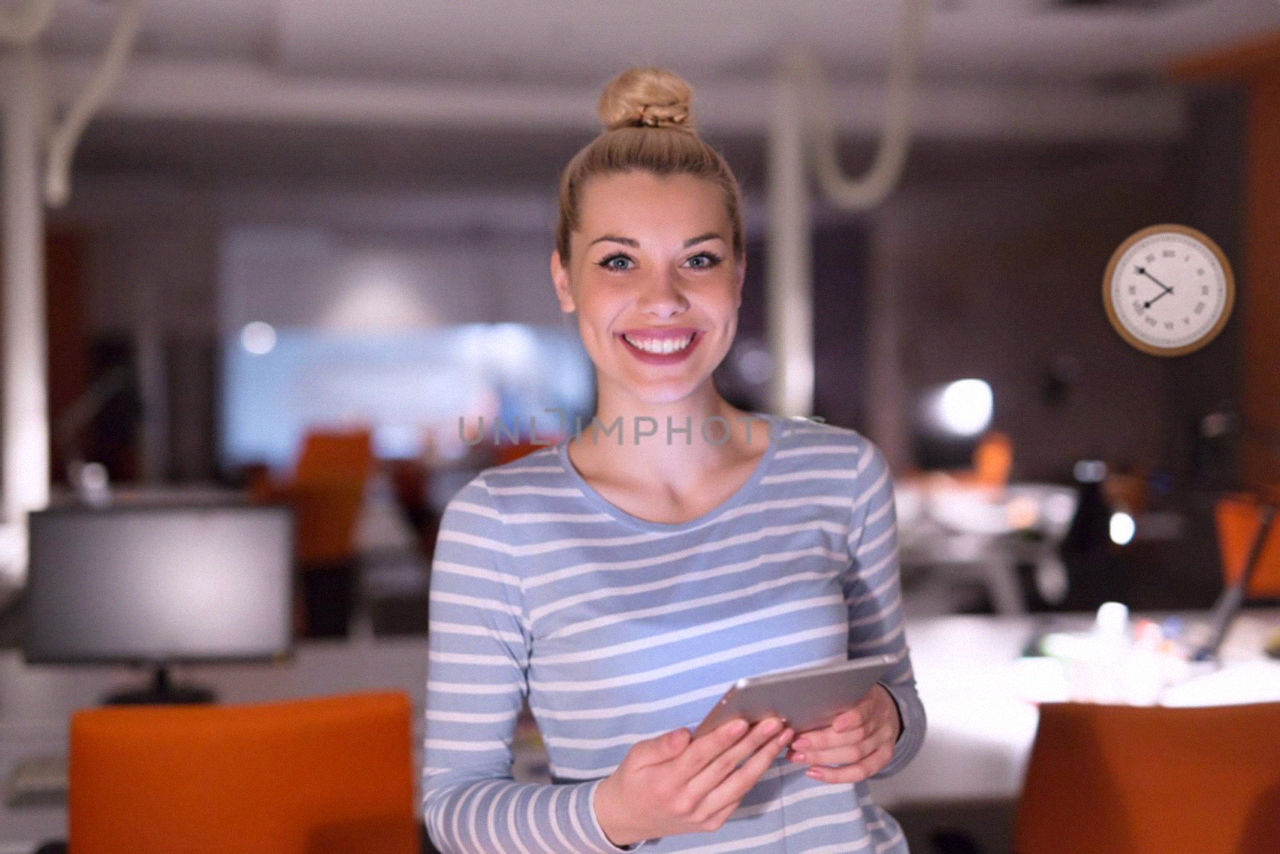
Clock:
{"hour": 7, "minute": 51}
